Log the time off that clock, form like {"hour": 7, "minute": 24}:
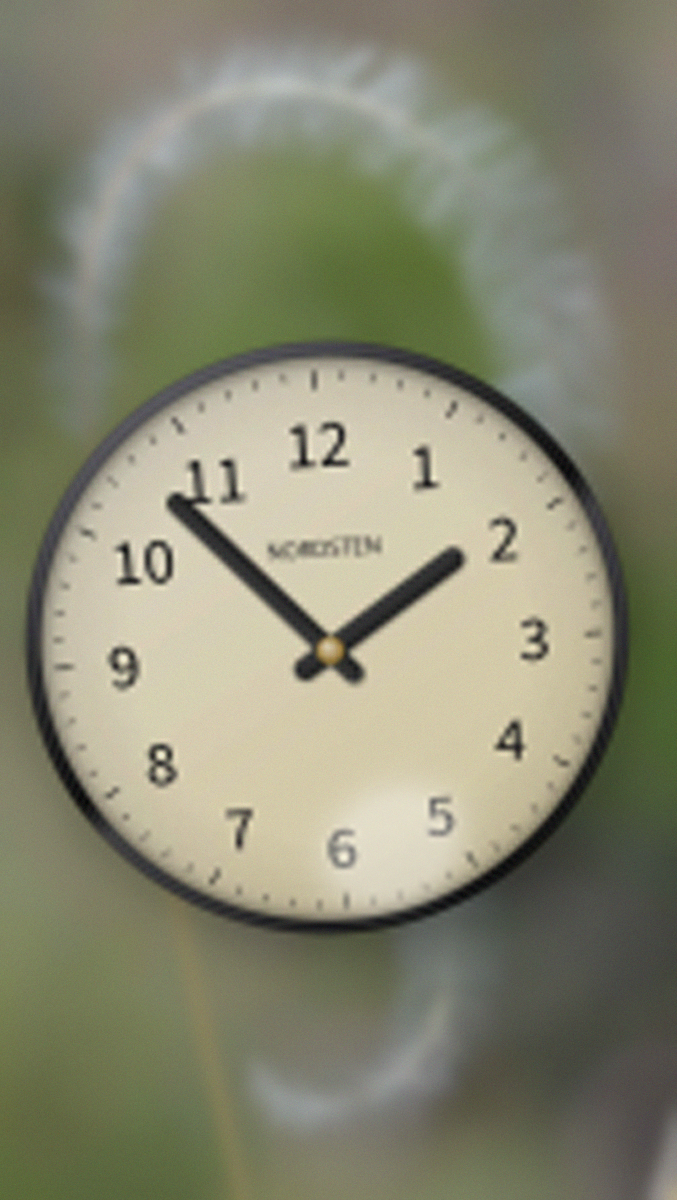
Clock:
{"hour": 1, "minute": 53}
